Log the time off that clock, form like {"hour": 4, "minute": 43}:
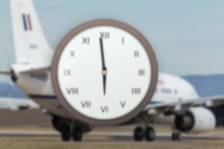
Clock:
{"hour": 5, "minute": 59}
